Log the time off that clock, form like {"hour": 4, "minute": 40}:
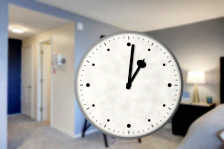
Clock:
{"hour": 1, "minute": 1}
